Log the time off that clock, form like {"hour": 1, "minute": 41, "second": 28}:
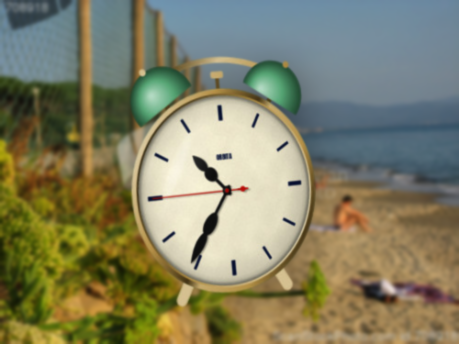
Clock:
{"hour": 10, "minute": 35, "second": 45}
